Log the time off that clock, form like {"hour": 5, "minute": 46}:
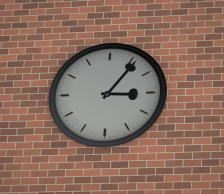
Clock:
{"hour": 3, "minute": 6}
